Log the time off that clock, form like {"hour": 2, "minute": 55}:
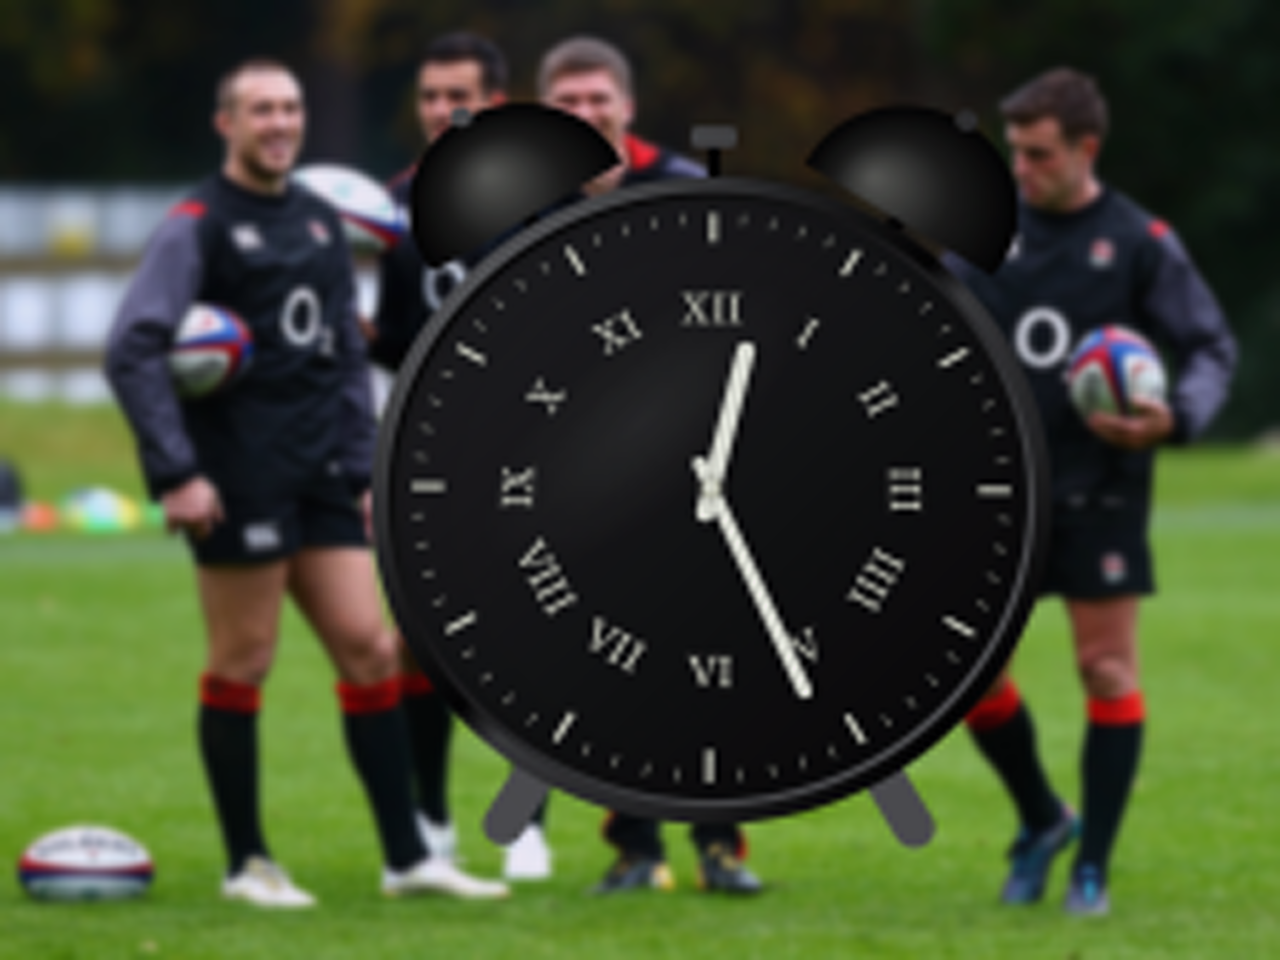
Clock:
{"hour": 12, "minute": 26}
